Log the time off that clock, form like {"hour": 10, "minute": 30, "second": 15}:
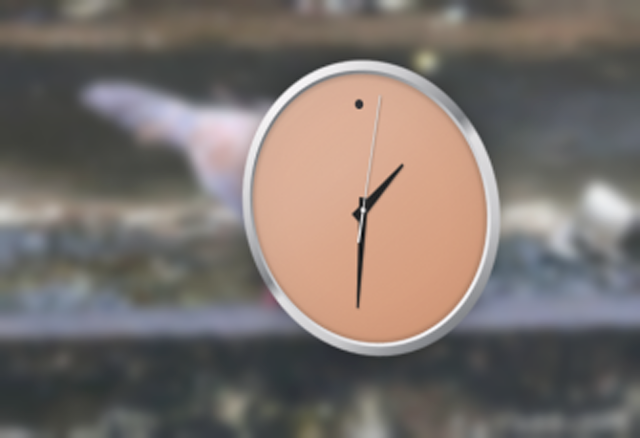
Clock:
{"hour": 1, "minute": 31, "second": 2}
